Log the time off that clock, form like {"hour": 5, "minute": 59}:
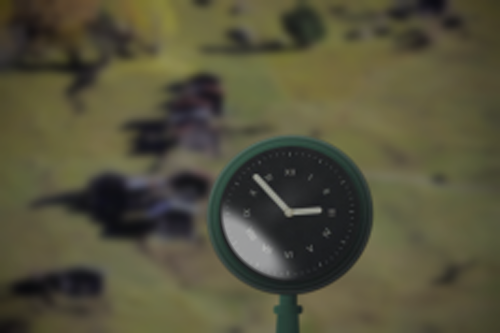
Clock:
{"hour": 2, "minute": 53}
